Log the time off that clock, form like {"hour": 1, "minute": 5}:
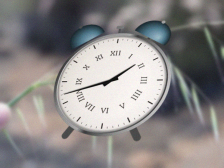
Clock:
{"hour": 1, "minute": 42}
